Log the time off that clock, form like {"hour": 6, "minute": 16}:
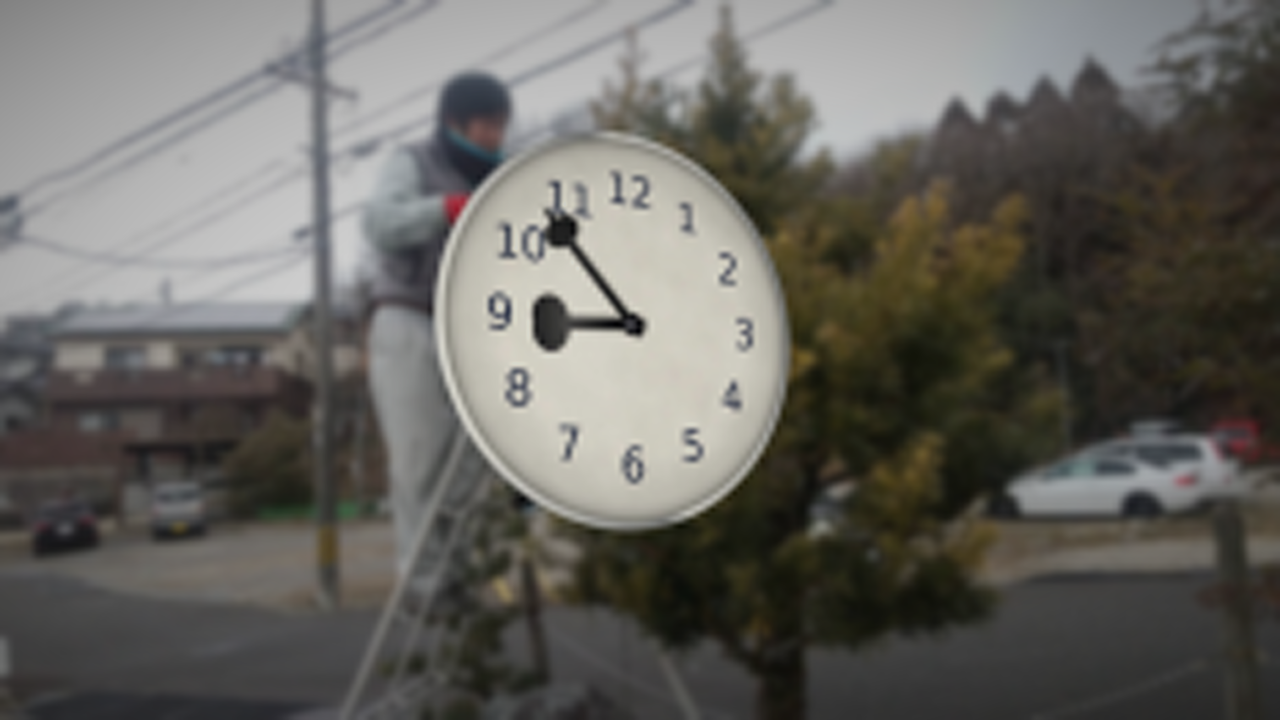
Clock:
{"hour": 8, "minute": 53}
